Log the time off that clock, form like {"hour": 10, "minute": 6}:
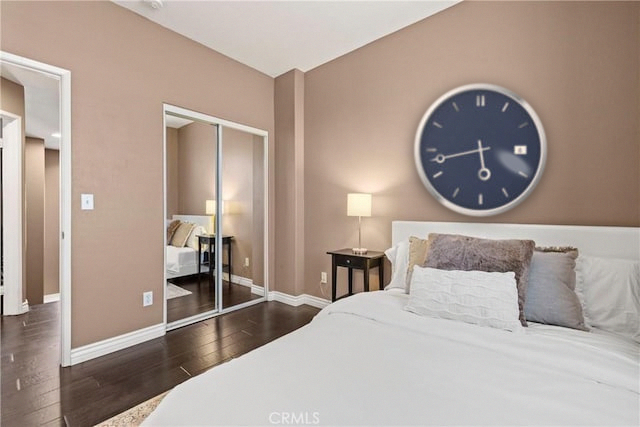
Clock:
{"hour": 5, "minute": 43}
